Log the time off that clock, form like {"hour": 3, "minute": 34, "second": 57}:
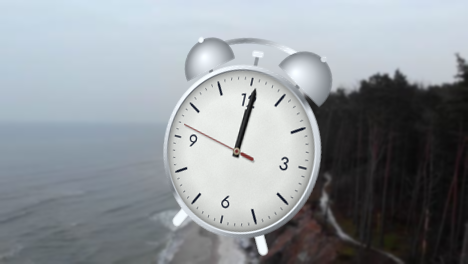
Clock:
{"hour": 12, "minute": 0, "second": 47}
